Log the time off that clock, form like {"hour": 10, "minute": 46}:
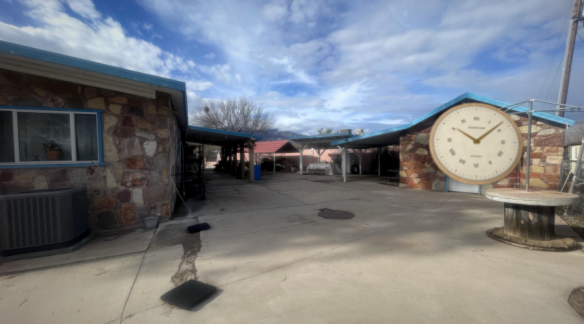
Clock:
{"hour": 10, "minute": 8}
